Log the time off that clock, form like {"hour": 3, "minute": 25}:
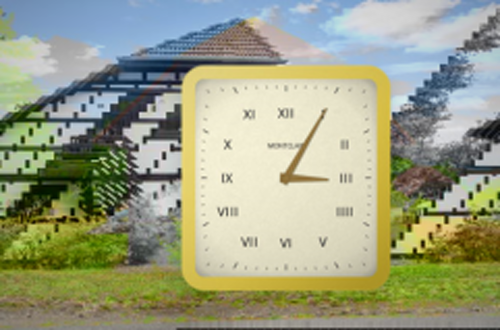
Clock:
{"hour": 3, "minute": 5}
